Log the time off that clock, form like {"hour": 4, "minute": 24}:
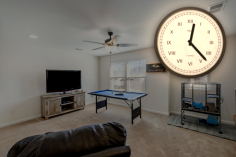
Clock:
{"hour": 12, "minute": 23}
